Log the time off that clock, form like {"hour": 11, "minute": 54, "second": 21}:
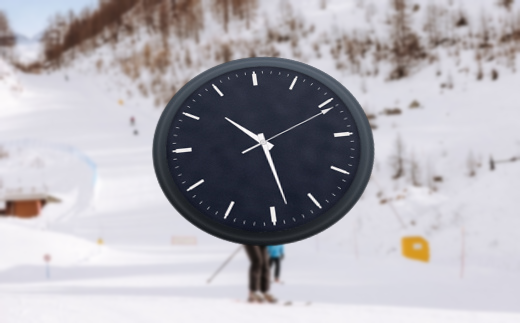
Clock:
{"hour": 10, "minute": 28, "second": 11}
